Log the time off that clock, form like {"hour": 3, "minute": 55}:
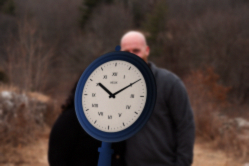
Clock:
{"hour": 10, "minute": 10}
